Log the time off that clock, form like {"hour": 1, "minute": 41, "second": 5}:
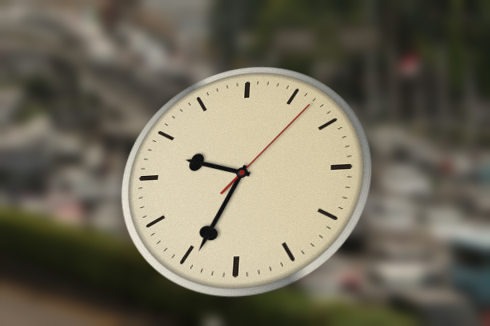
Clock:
{"hour": 9, "minute": 34, "second": 7}
